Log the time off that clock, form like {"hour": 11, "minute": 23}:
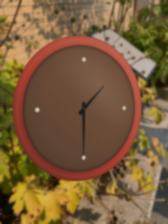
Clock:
{"hour": 1, "minute": 30}
